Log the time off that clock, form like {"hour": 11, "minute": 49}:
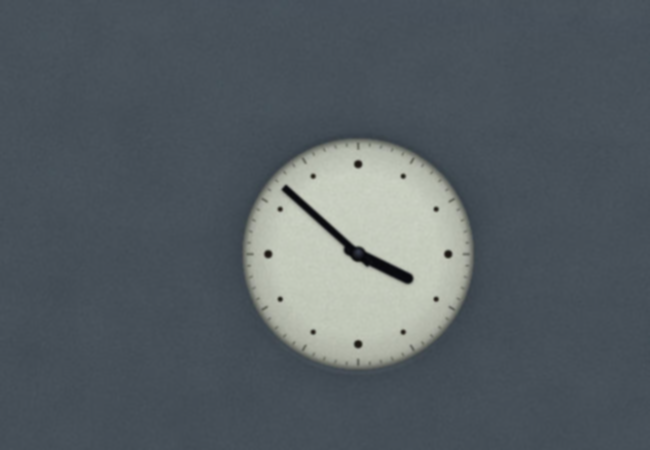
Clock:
{"hour": 3, "minute": 52}
